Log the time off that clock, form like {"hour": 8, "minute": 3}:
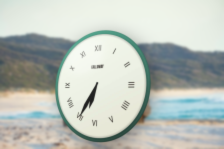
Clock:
{"hour": 6, "minute": 35}
